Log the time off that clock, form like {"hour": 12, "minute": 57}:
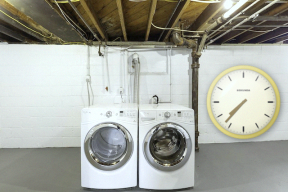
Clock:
{"hour": 7, "minute": 37}
